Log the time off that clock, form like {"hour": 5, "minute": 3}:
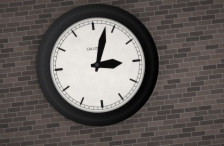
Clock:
{"hour": 3, "minute": 3}
